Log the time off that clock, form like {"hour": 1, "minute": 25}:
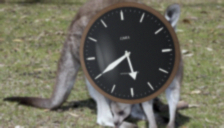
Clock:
{"hour": 5, "minute": 40}
